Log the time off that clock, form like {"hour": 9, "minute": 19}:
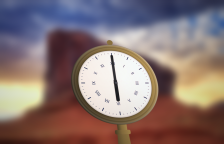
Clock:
{"hour": 6, "minute": 0}
